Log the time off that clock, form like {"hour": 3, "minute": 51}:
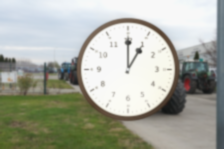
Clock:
{"hour": 1, "minute": 0}
